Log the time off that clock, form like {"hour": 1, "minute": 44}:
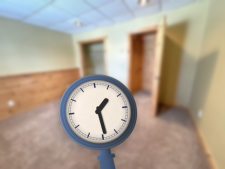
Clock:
{"hour": 1, "minute": 29}
